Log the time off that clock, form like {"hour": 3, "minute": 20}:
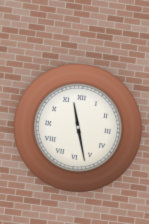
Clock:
{"hour": 11, "minute": 27}
